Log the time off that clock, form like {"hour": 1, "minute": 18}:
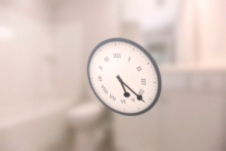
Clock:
{"hour": 5, "minute": 22}
